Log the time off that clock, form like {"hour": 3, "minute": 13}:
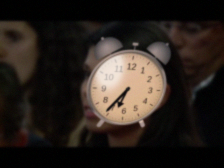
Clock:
{"hour": 6, "minute": 36}
